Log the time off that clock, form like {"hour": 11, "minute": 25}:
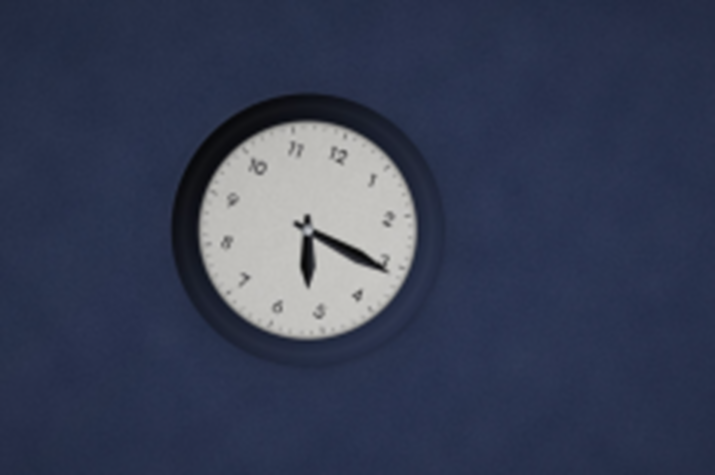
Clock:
{"hour": 5, "minute": 16}
